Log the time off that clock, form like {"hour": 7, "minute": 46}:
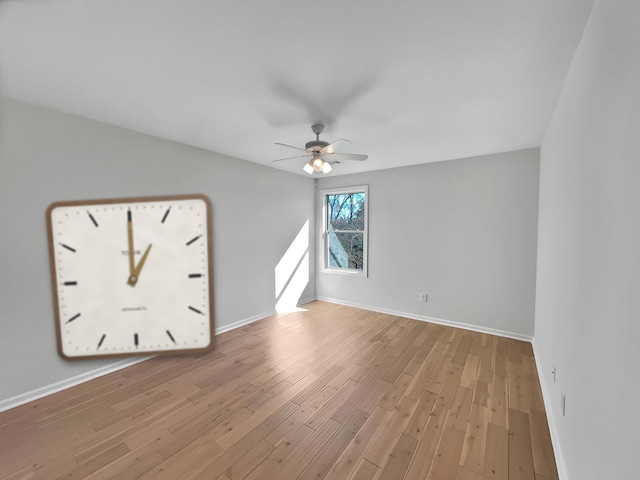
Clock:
{"hour": 1, "minute": 0}
